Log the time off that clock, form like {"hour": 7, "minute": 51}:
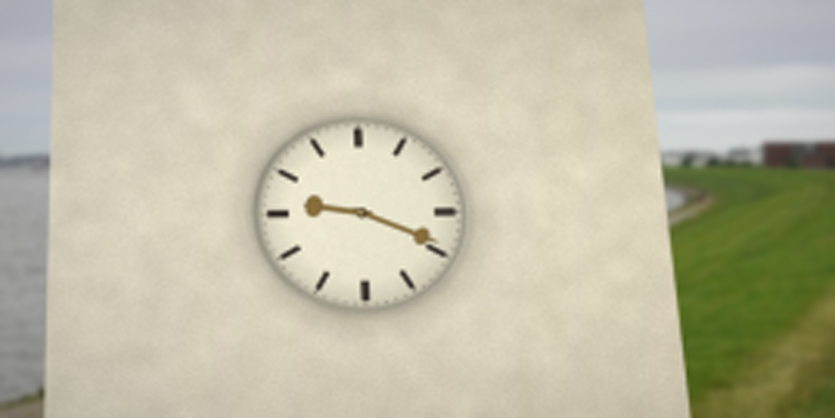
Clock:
{"hour": 9, "minute": 19}
